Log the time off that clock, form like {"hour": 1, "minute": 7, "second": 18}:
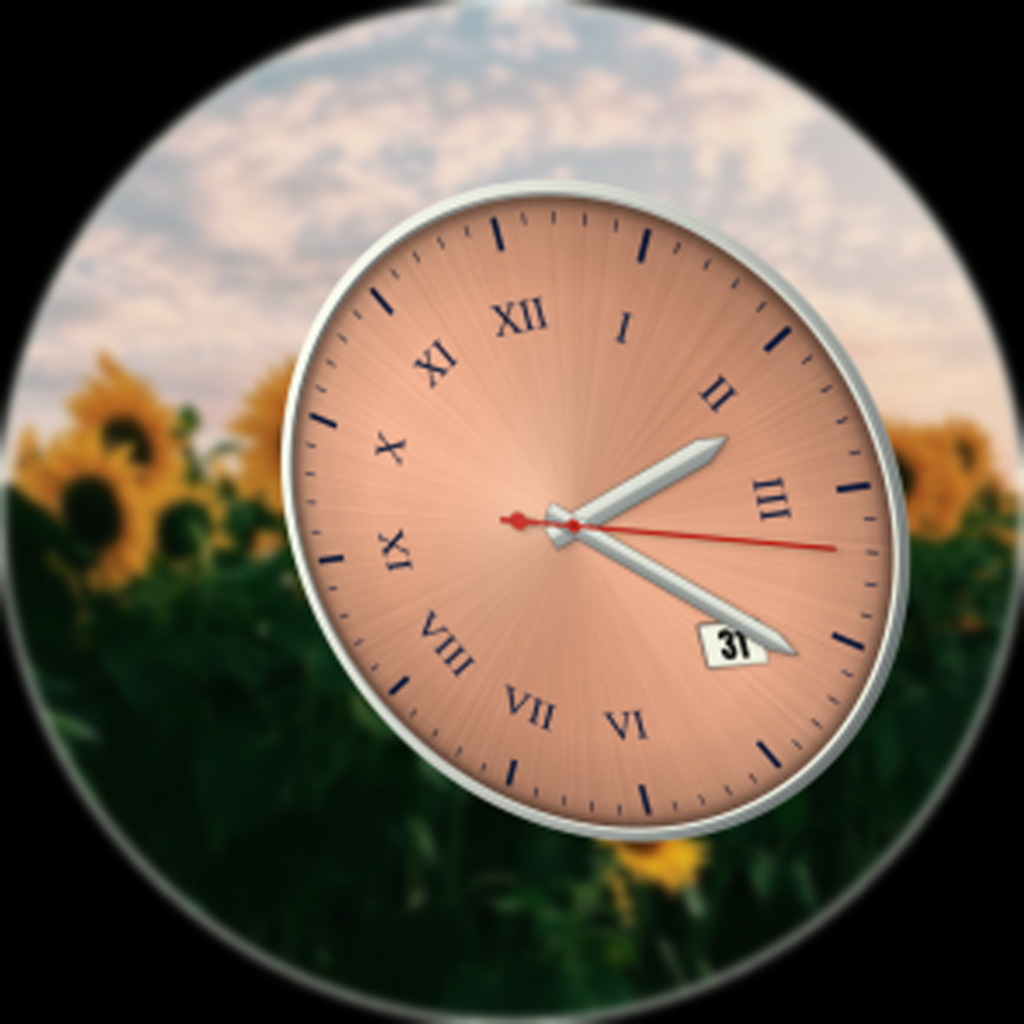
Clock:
{"hour": 2, "minute": 21, "second": 17}
